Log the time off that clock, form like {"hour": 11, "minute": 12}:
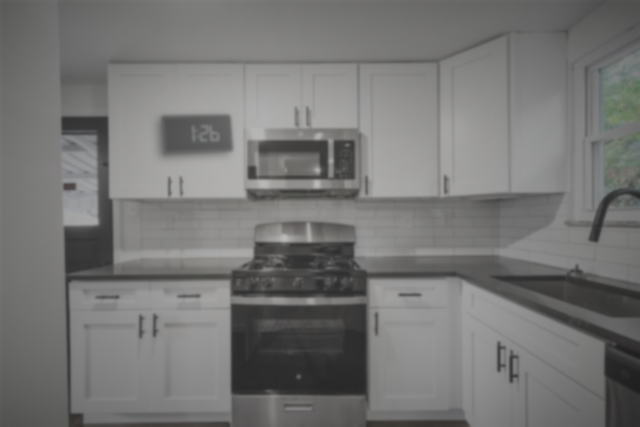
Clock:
{"hour": 1, "minute": 26}
